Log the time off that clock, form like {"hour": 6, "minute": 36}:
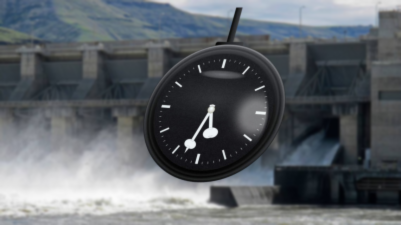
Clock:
{"hour": 5, "minute": 33}
